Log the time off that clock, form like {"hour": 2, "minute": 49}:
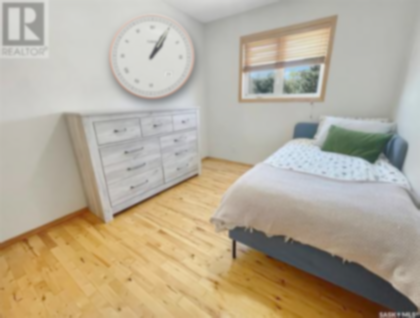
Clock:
{"hour": 1, "minute": 5}
